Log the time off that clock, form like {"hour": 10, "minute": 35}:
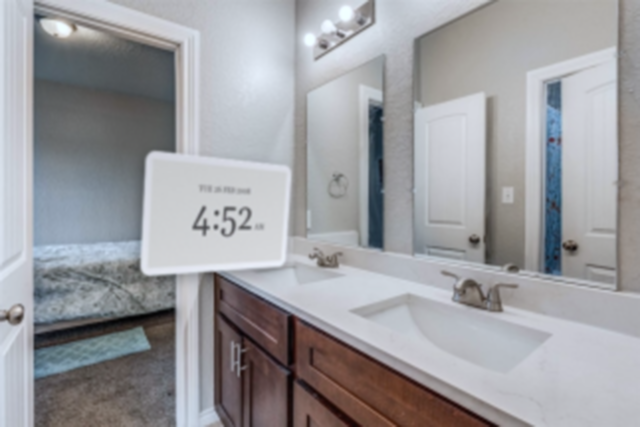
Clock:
{"hour": 4, "minute": 52}
